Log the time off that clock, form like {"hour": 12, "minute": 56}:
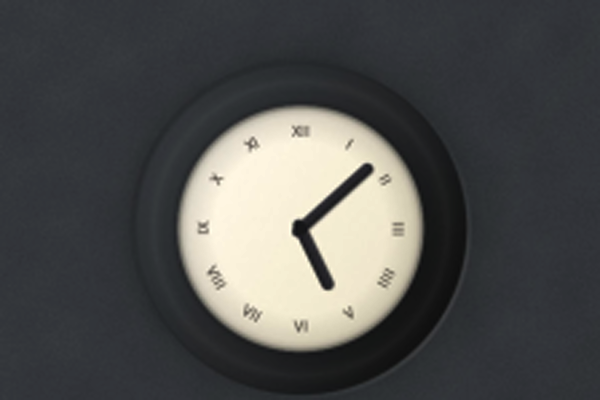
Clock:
{"hour": 5, "minute": 8}
